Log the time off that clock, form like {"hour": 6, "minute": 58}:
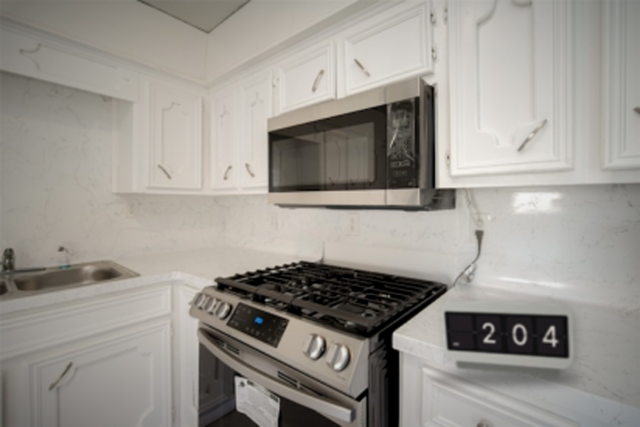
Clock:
{"hour": 2, "minute": 4}
